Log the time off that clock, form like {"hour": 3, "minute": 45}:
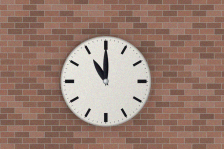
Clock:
{"hour": 11, "minute": 0}
